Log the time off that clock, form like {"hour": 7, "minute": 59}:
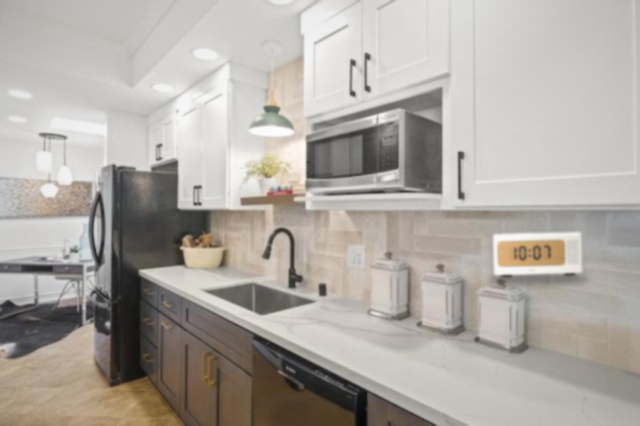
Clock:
{"hour": 10, "minute": 7}
